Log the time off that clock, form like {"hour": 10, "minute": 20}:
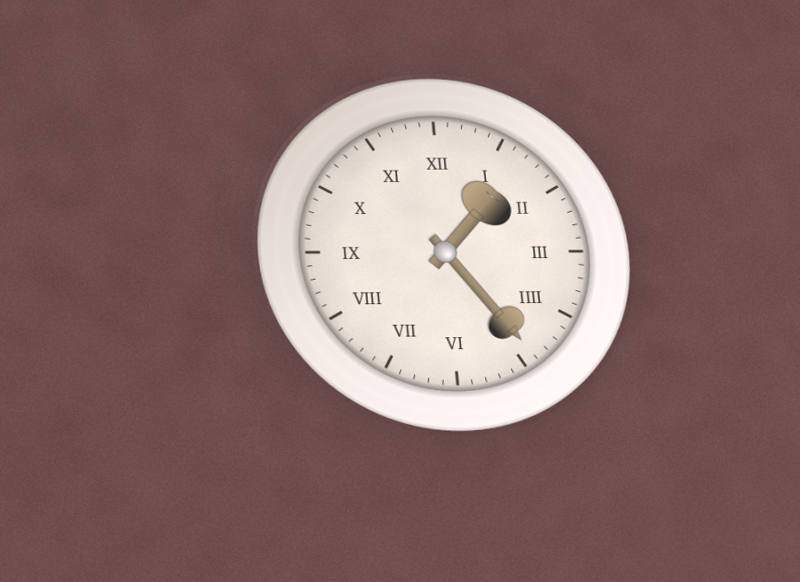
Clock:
{"hour": 1, "minute": 24}
